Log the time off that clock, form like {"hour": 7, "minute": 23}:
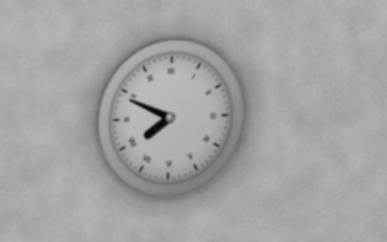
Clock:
{"hour": 7, "minute": 49}
